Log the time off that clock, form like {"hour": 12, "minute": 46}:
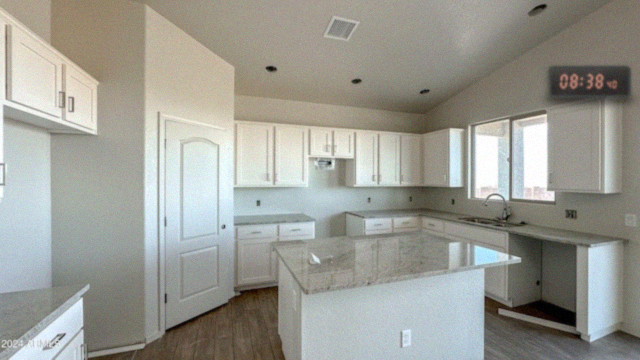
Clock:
{"hour": 8, "minute": 38}
